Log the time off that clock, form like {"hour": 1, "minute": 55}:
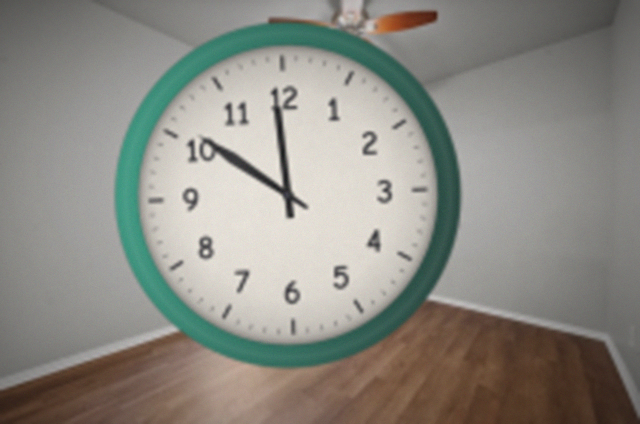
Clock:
{"hour": 11, "minute": 51}
